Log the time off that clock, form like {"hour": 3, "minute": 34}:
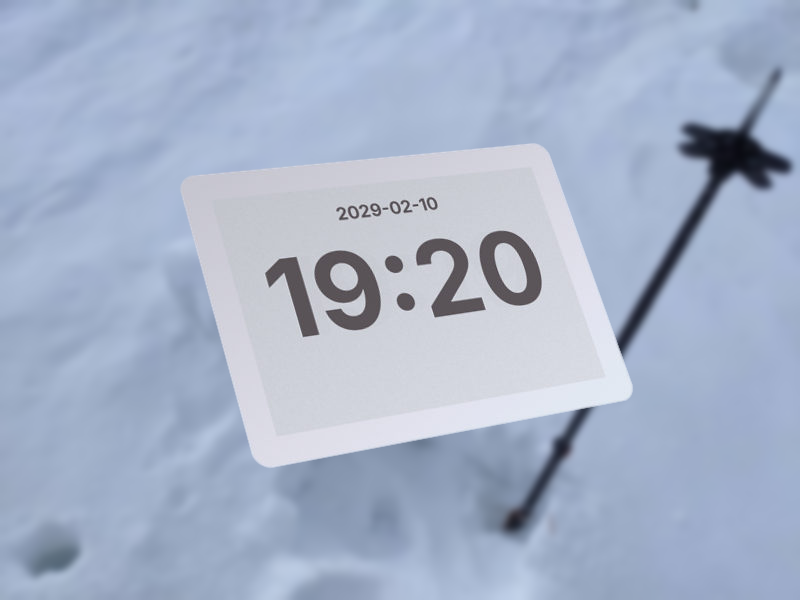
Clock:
{"hour": 19, "minute": 20}
